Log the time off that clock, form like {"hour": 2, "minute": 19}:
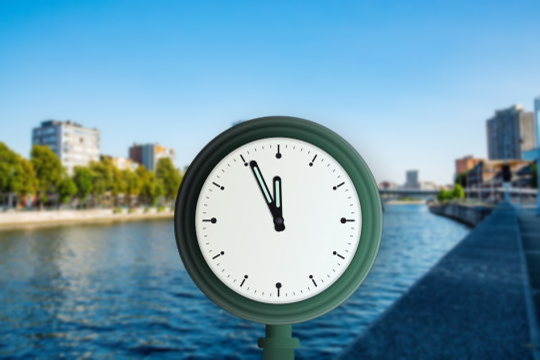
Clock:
{"hour": 11, "minute": 56}
